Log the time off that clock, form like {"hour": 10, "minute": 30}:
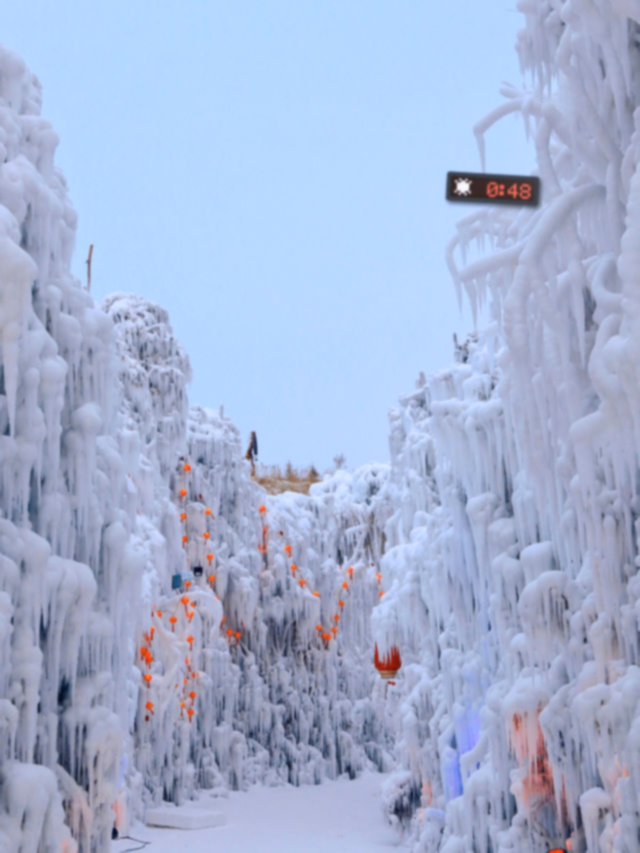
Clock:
{"hour": 0, "minute": 48}
